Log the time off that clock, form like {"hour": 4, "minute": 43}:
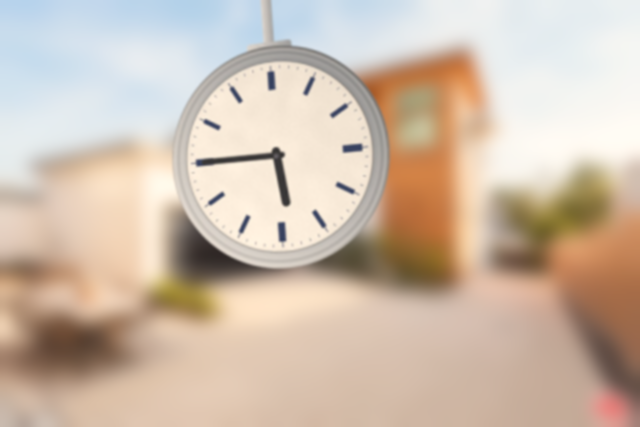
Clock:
{"hour": 5, "minute": 45}
